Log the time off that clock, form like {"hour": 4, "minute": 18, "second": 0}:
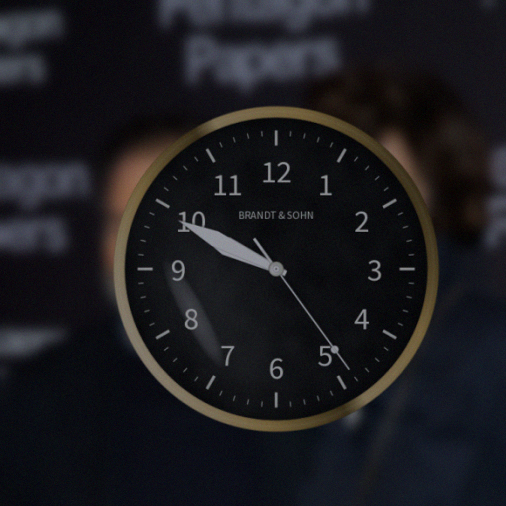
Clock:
{"hour": 9, "minute": 49, "second": 24}
